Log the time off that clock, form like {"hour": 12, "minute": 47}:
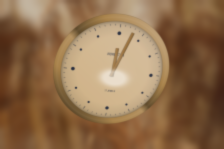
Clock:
{"hour": 12, "minute": 3}
